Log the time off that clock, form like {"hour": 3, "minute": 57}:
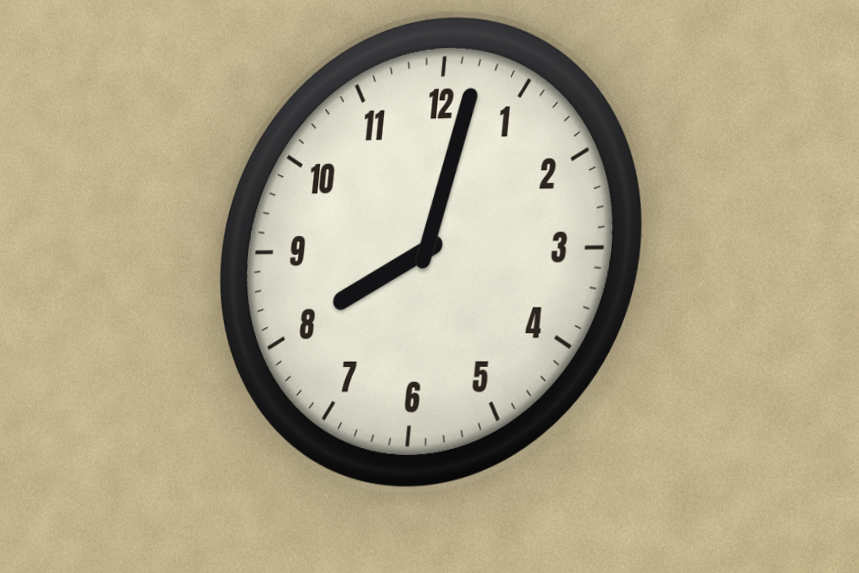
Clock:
{"hour": 8, "minute": 2}
